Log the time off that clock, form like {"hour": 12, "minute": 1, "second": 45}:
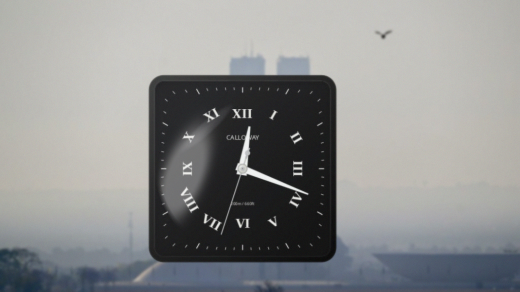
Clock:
{"hour": 12, "minute": 18, "second": 33}
